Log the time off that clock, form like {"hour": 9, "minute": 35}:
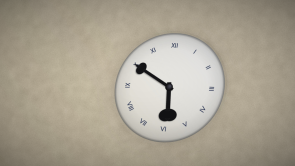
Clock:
{"hour": 5, "minute": 50}
